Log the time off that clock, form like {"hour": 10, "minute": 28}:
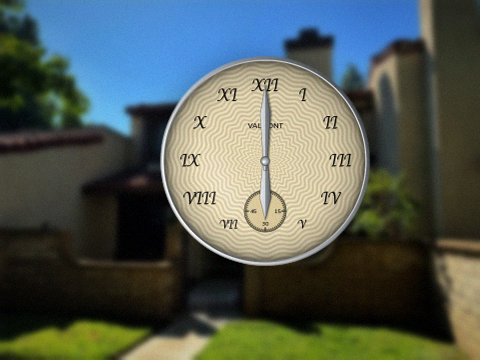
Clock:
{"hour": 6, "minute": 0}
